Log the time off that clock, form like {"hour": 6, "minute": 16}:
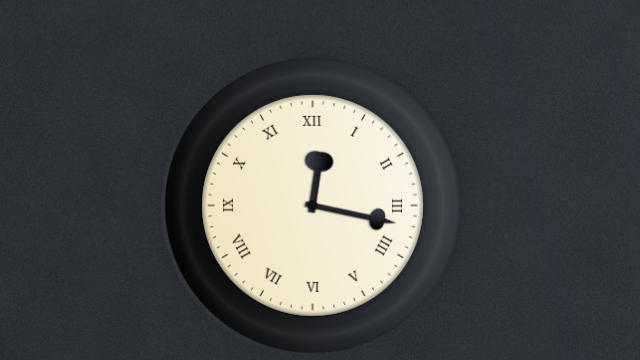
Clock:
{"hour": 12, "minute": 17}
